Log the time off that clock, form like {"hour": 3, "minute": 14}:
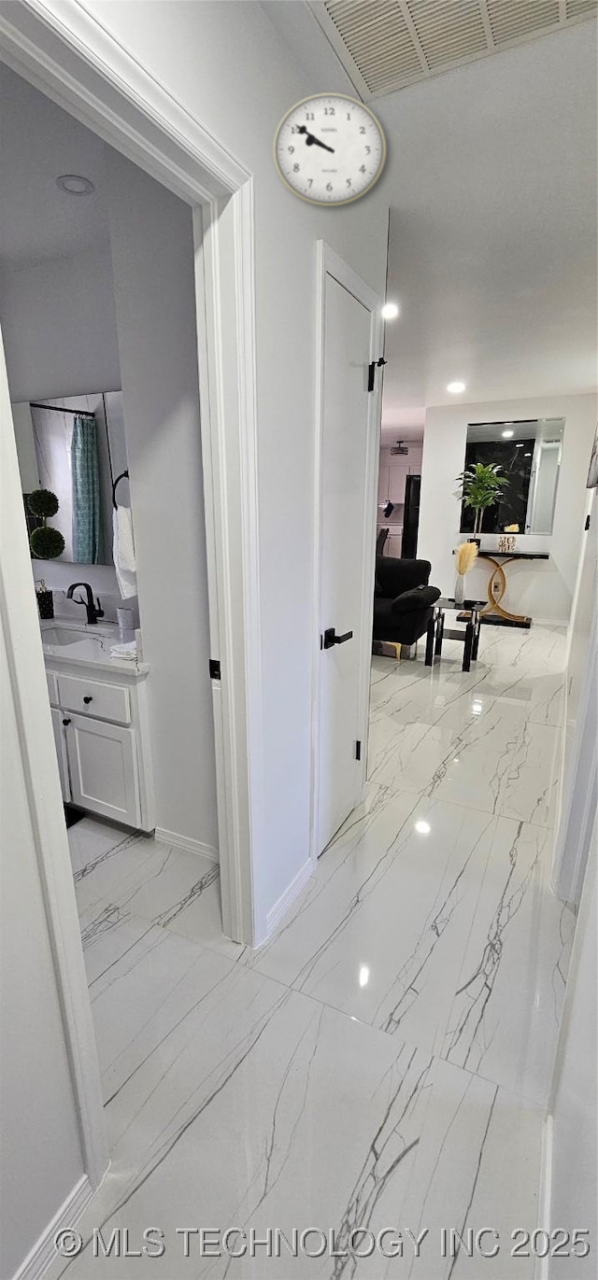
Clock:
{"hour": 9, "minute": 51}
